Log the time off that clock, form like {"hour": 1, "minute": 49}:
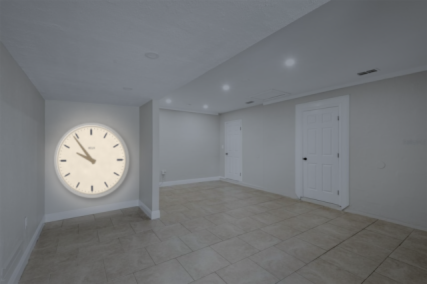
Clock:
{"hour": 9, "minute": 54}
